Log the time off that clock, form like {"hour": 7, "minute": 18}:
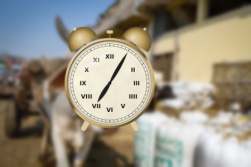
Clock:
{"hour": 7, "minute": 5}
